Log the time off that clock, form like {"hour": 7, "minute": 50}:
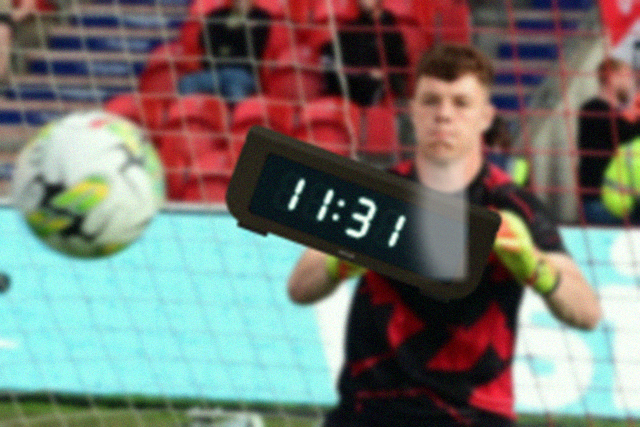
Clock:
{"hour": 11, "minute": 31}
